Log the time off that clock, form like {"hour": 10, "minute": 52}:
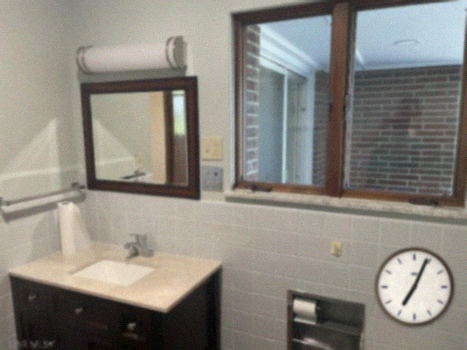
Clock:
{"hour": 7, "minute": 4}
